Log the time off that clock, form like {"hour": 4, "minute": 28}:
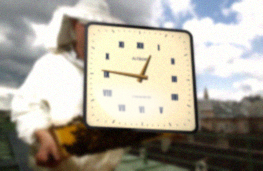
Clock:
{"hour": 12, "minute": 46}
